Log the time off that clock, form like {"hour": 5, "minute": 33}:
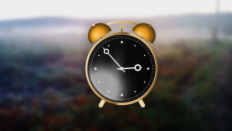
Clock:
{"hour": 2, "minute": 53}
